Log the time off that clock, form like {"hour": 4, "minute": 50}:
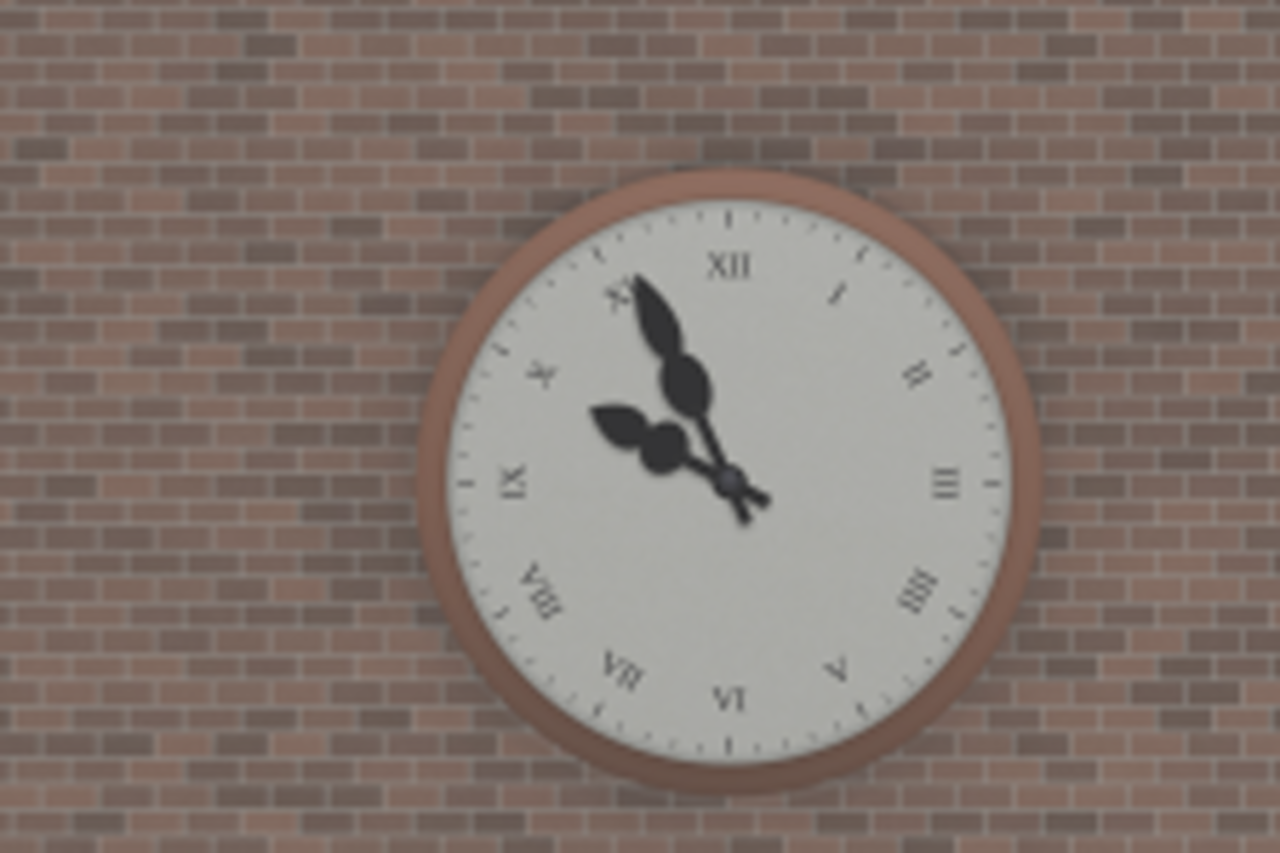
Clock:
{"hour": 9, "minute": 56}
